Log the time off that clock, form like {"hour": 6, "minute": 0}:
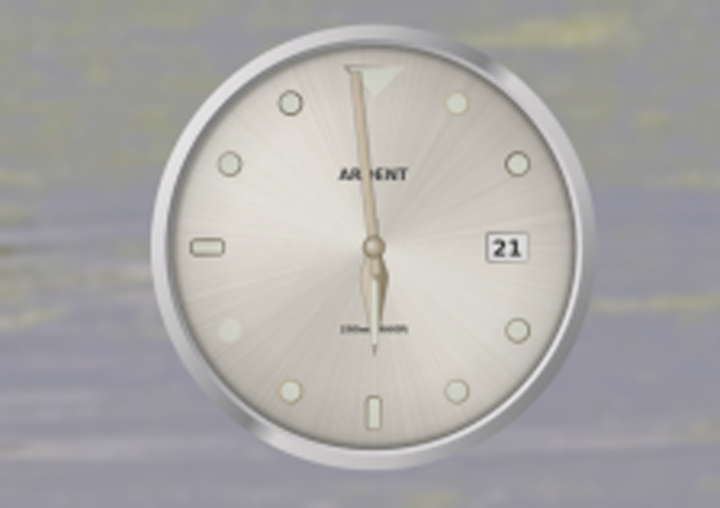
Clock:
{"hour": 5, "minute": 59}
